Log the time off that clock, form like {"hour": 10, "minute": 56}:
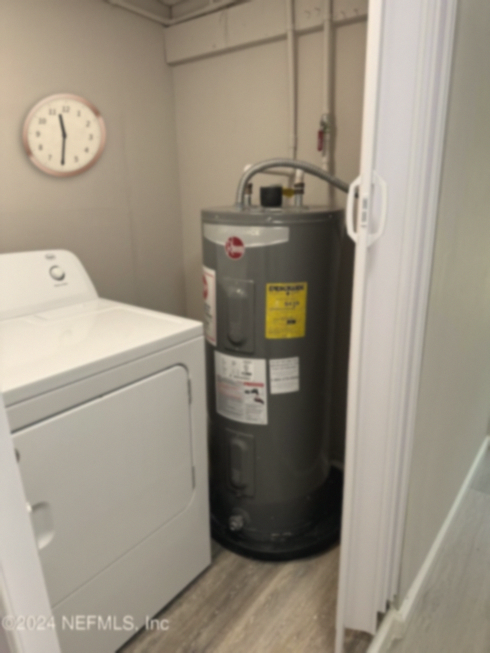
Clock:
{"hour": 11, "minute": 30}
